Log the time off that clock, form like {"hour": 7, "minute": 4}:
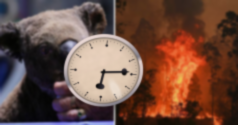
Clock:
{"hour": 6, "minute": 14}
